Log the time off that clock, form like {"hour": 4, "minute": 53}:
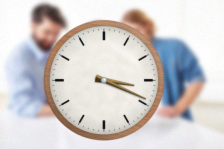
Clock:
{"hour": 3, "minute": 19}
